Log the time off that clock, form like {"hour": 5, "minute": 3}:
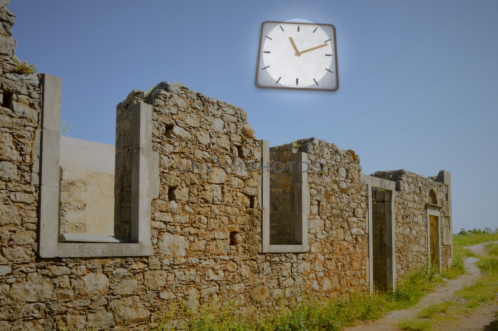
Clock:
{"hour": 11, "minute": 11}
